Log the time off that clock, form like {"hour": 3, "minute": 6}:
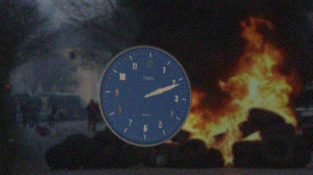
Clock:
{"hour": 2, "minute": 11}
